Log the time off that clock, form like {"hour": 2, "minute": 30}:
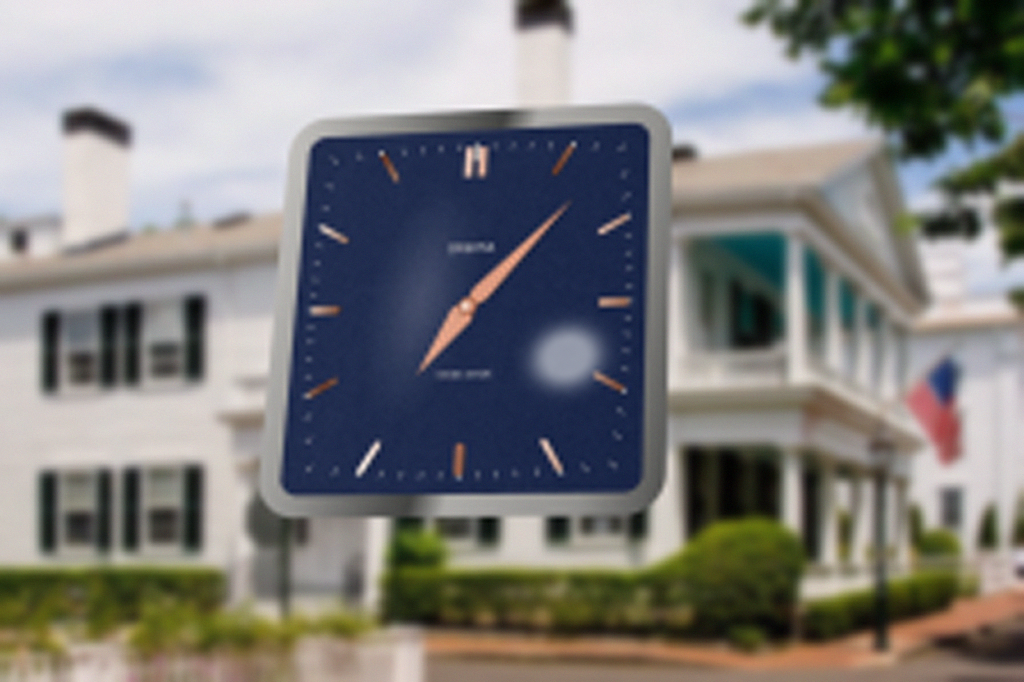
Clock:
{"hour": 7, "minute": 7}
